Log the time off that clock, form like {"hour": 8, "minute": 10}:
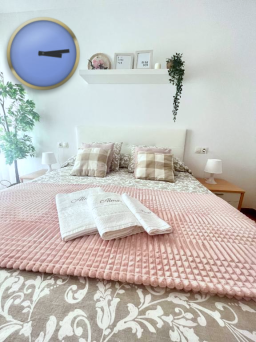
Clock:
{"hour": 3, "minute": 14}
